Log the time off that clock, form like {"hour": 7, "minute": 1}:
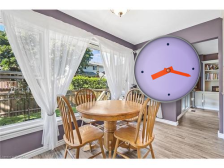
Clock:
{"hour": 8, "minute": 18}
